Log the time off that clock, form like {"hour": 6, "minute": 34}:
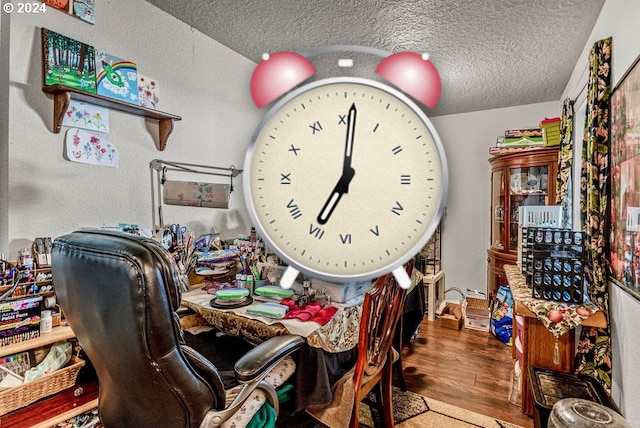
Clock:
{"hour": 7, "minute": 1}
